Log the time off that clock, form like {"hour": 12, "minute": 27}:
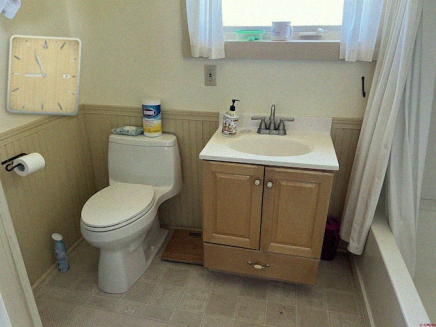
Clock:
{"hour": 8, "minute": 56}
